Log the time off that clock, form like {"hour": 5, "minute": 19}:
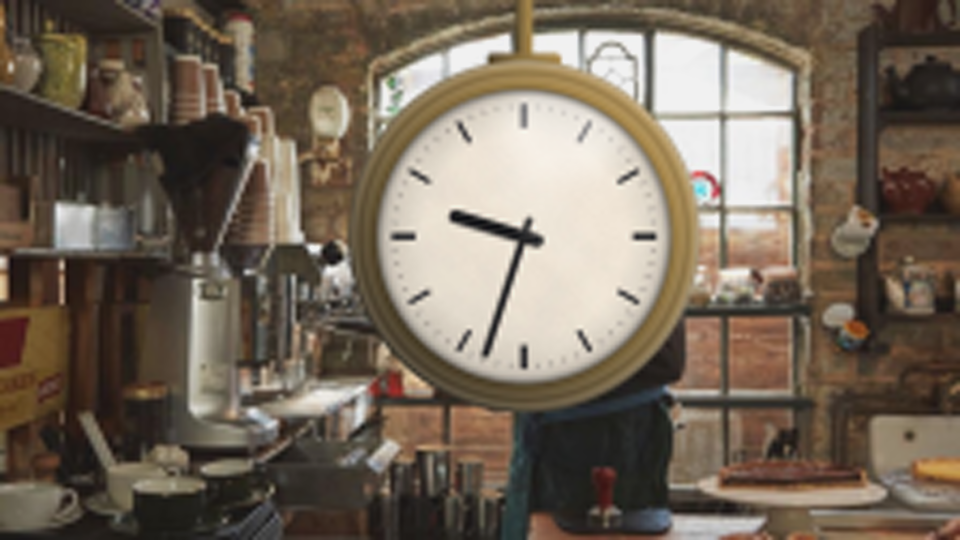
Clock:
{"hour": 9, "minute": 33}
